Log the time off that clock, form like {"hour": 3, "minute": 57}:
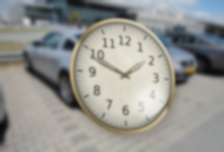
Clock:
{"hour": 1, "minute": 49}
